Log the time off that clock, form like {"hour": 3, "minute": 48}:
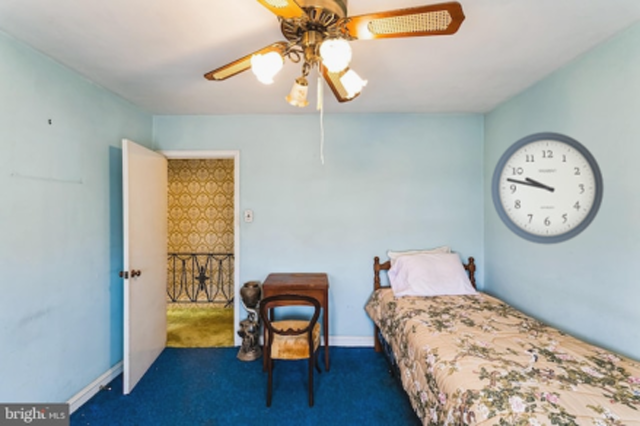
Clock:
{"hour": 9, "minute": 47}
